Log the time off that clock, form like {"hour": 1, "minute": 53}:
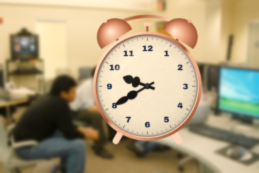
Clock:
{"hour": 9, "minute": 40}
